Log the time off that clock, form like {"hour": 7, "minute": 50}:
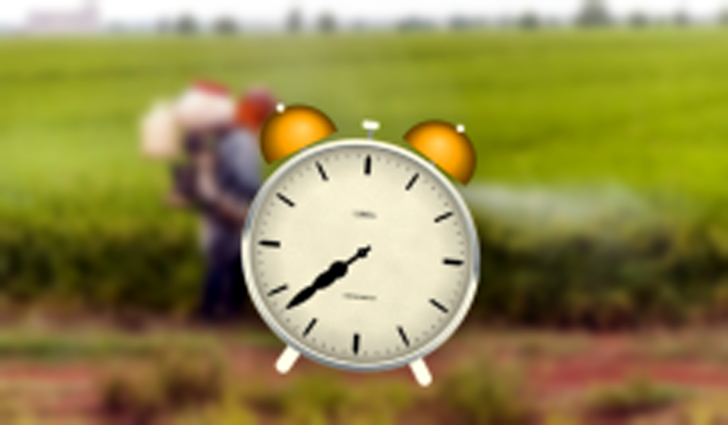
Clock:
{"hour": 7, "minute": 38}
